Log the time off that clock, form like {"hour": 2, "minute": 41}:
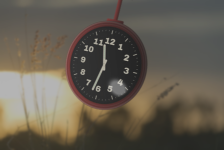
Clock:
{"hour": 11, "minute": 32}
